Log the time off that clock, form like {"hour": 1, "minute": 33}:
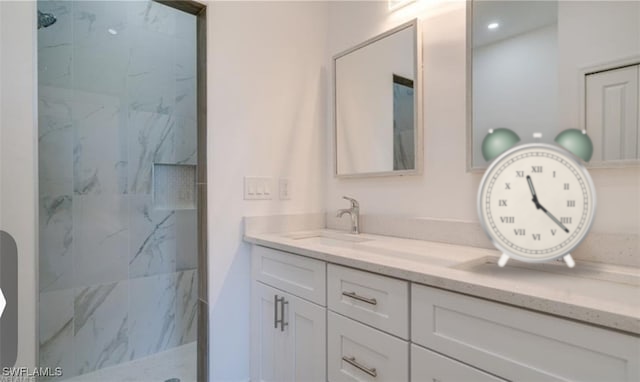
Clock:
{"hour": 11, "minute": 22}
